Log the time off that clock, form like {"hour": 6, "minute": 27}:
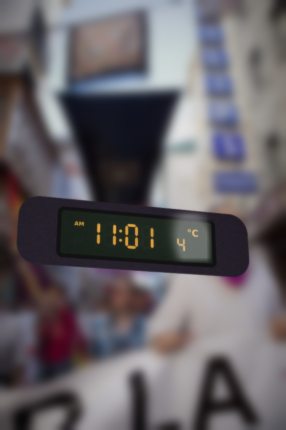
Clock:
{"hour": 11, "minute": 1}
